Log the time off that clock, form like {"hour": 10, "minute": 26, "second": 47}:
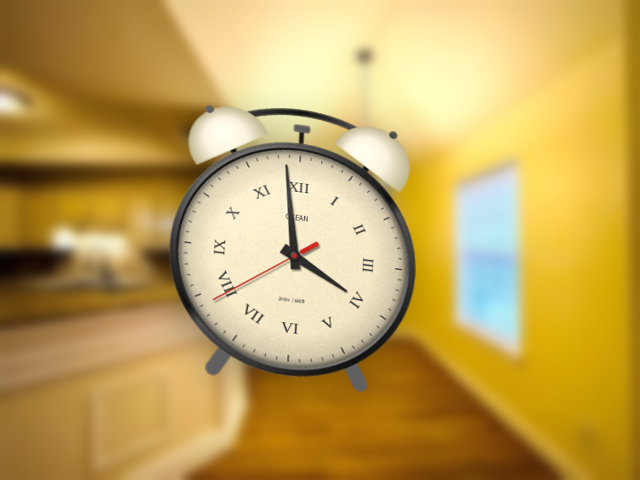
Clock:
{"hour": 3, "minute": 58, "second": 39}
